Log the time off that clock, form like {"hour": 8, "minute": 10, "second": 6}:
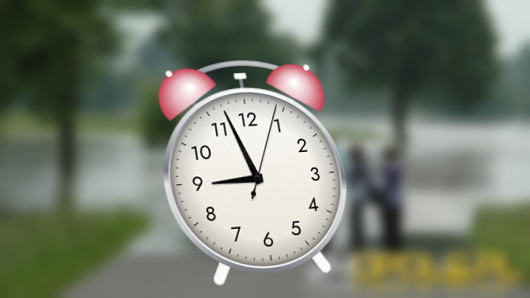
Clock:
{"hour": 8, "minute": 57, "second": 4}
